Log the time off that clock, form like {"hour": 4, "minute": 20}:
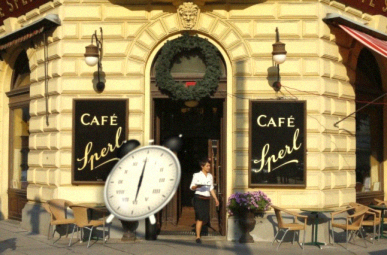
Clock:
{"hour": 6, "minute": 0}
